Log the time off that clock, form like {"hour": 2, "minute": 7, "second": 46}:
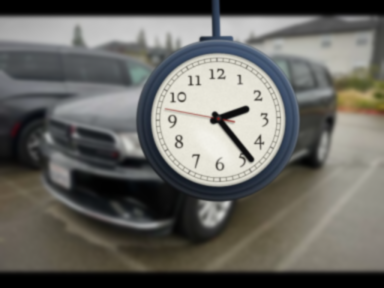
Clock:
{"hour": 2, "minute": 23, "second": 47}
